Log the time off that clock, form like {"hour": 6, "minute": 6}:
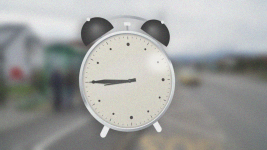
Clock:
{"hour": 8, "minute": 45}
